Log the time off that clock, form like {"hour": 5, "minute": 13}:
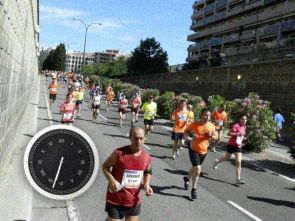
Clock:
{"hour": 6, "minute": 33}
